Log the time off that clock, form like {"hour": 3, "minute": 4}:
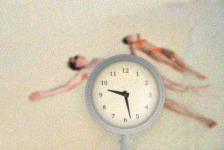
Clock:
{"hour": 9, "minute": 28}
